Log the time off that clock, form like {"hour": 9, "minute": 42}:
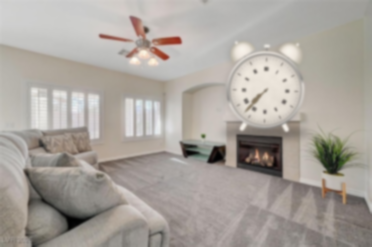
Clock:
{"hour": 7, "minute": 37}
